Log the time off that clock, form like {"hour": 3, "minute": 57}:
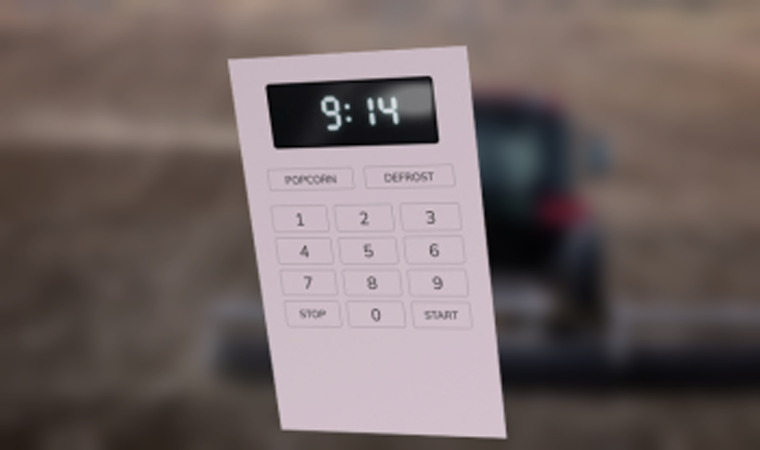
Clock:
{"hour": 9, "minute": 14}
